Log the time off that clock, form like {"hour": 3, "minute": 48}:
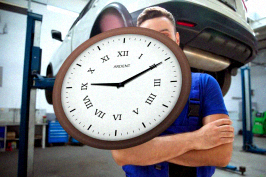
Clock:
{"hour": 9, "minute": 10}
